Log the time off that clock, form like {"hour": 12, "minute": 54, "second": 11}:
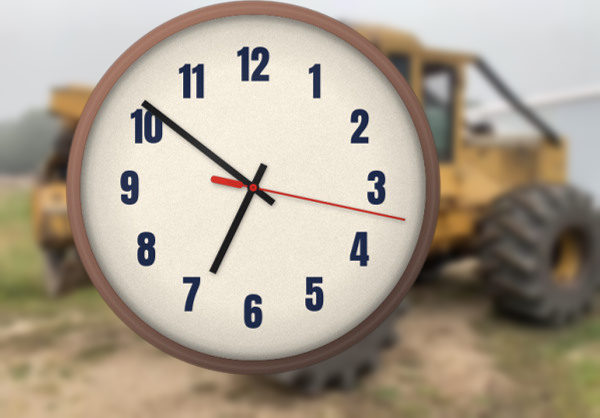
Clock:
{"hour": 6, "minute": 51, "second": 17}
